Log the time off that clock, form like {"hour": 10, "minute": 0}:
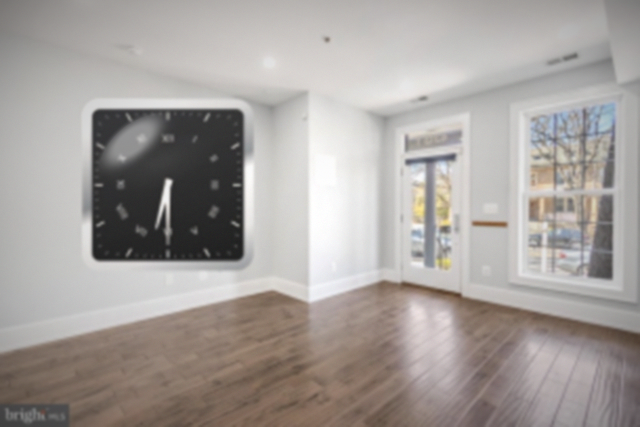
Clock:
{"hour": 6, "minute": 30}
